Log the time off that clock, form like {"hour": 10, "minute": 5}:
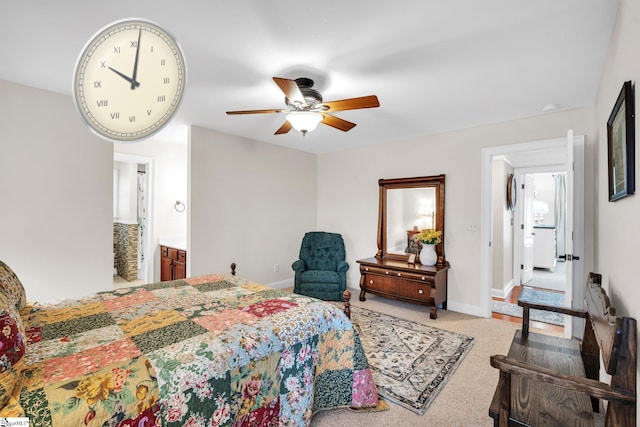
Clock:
{"hour": 10, "minute": 1}
